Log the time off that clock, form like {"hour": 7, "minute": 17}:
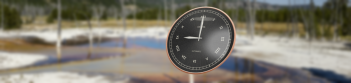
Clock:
{"hour": 9, "minute": 0}
